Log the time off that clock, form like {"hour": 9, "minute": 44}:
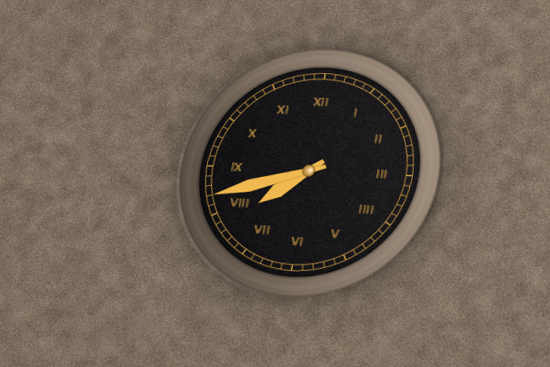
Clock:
{"hour": 7, "minute": 42}
